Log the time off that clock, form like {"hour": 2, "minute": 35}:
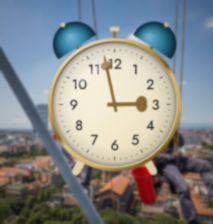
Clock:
{"hour": 2, "minute": 58}
